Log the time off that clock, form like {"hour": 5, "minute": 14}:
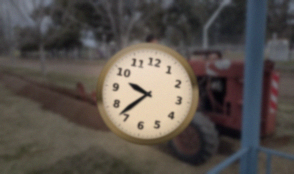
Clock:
{"hour": 9, "minute": 37}
